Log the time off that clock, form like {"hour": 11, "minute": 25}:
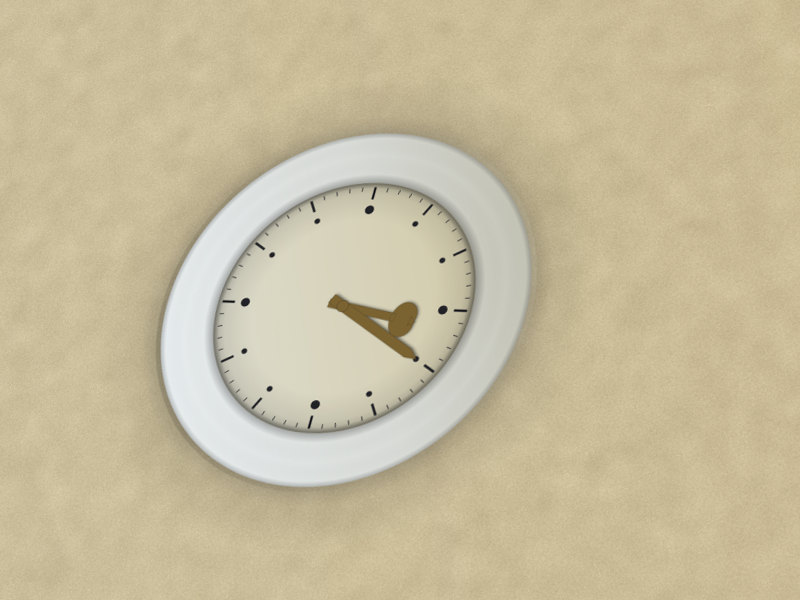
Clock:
{"hour": 3, "minute": 20}
